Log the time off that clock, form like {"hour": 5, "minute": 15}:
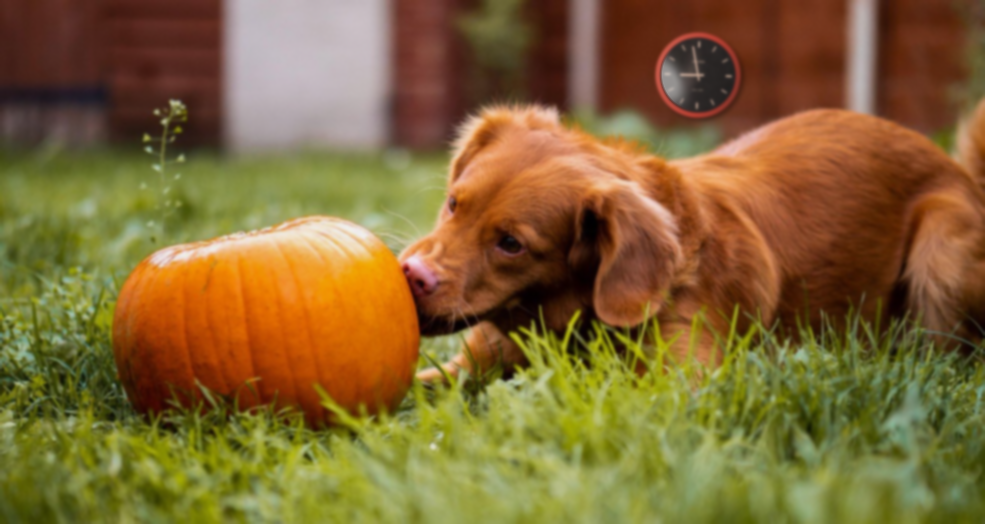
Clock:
{"hour": 8, "minute": 58}
